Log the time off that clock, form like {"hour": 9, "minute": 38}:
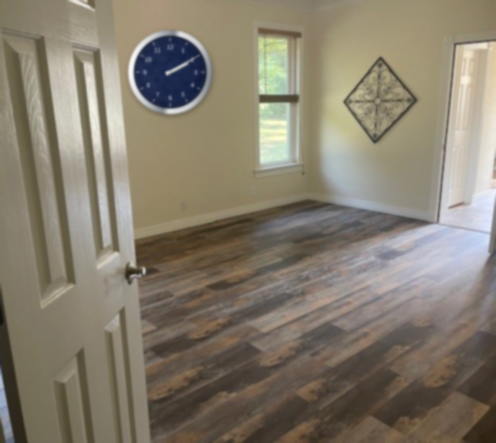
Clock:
{"hour": 2, "minute": 10}
